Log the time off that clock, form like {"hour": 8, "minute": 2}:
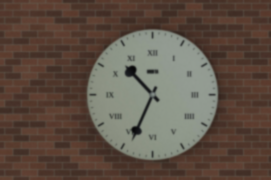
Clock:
{"hour": 10, "minute": 34}
